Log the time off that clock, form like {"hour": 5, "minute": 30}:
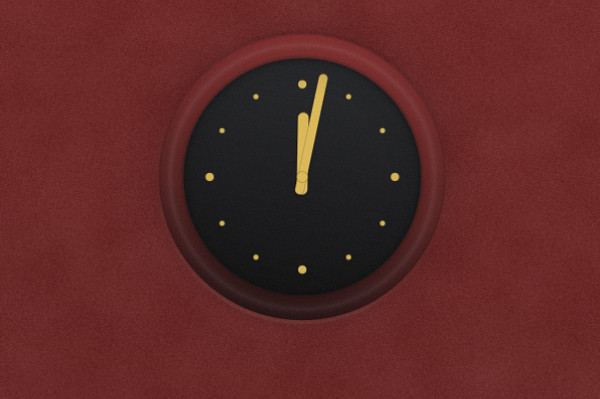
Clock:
{"hour": 12, "minute": 2}
